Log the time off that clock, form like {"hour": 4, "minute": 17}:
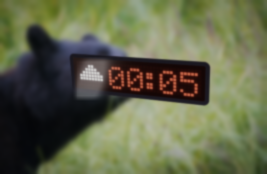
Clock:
{"hour": 0, "minute": 5}
